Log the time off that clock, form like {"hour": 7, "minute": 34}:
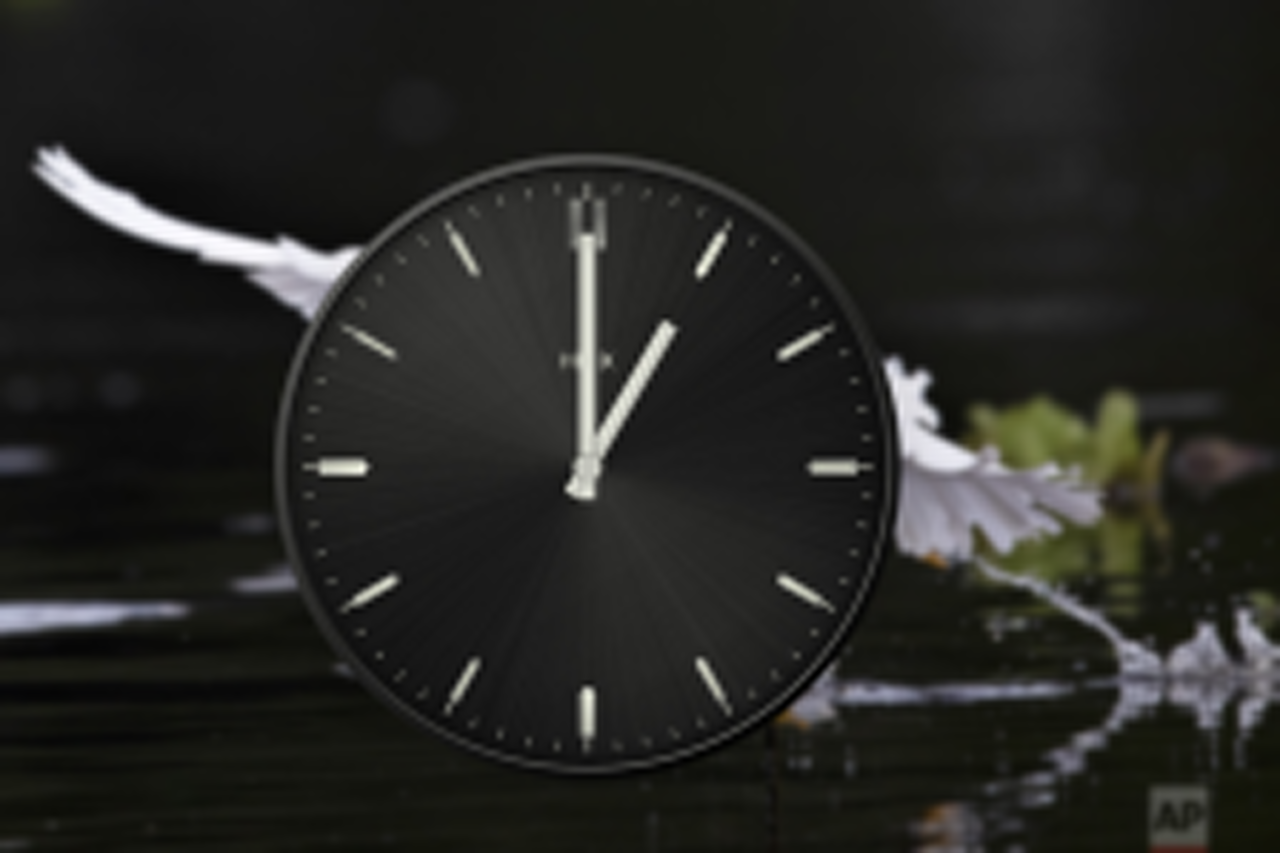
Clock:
{"hour": 1, "minute": 0}
